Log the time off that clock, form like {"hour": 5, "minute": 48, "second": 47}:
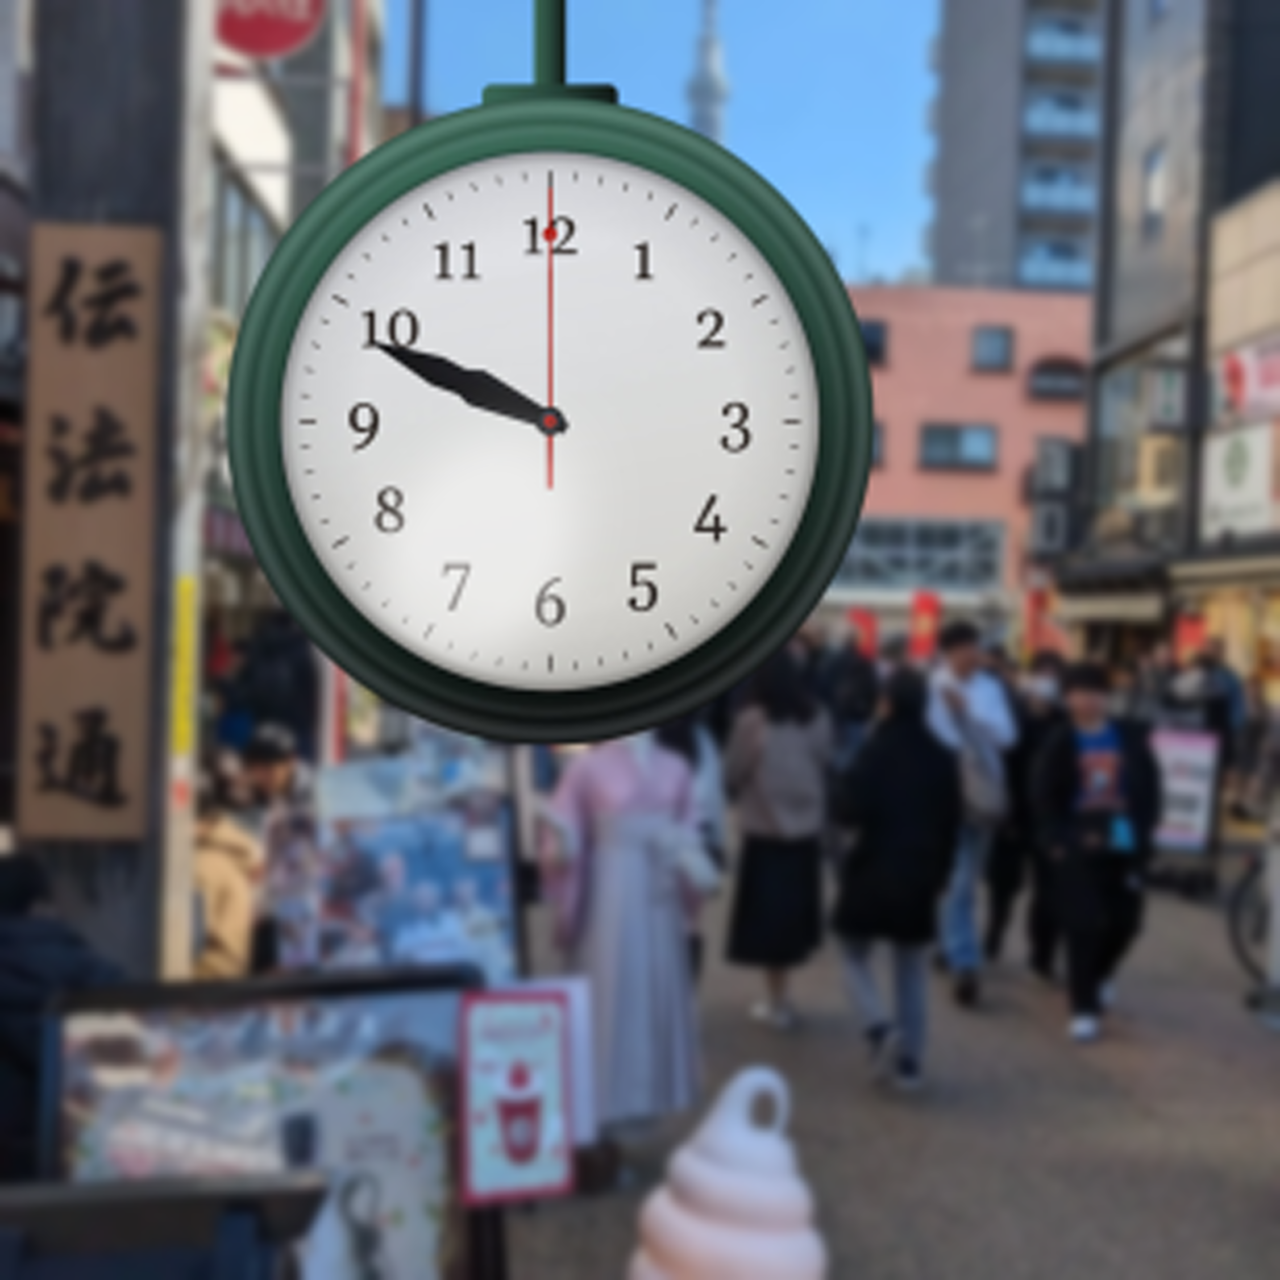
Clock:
{"hour": 9, "minute": 49, "second": 0}
